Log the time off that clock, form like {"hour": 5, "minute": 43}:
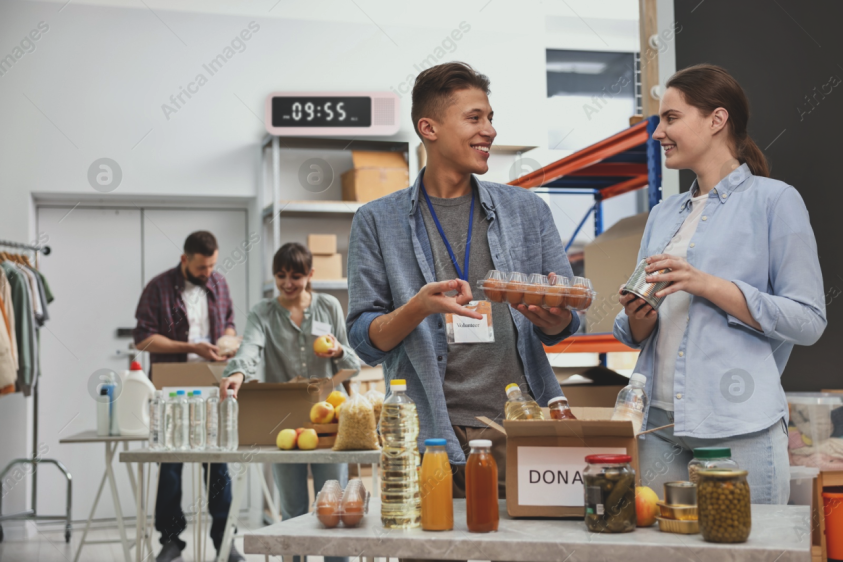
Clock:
{"hour": 9, "minute": 55}
